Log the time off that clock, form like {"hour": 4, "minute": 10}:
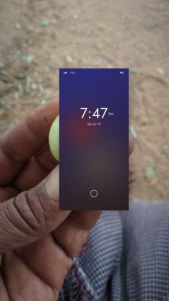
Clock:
{"hour": 7, "minute": 47}
